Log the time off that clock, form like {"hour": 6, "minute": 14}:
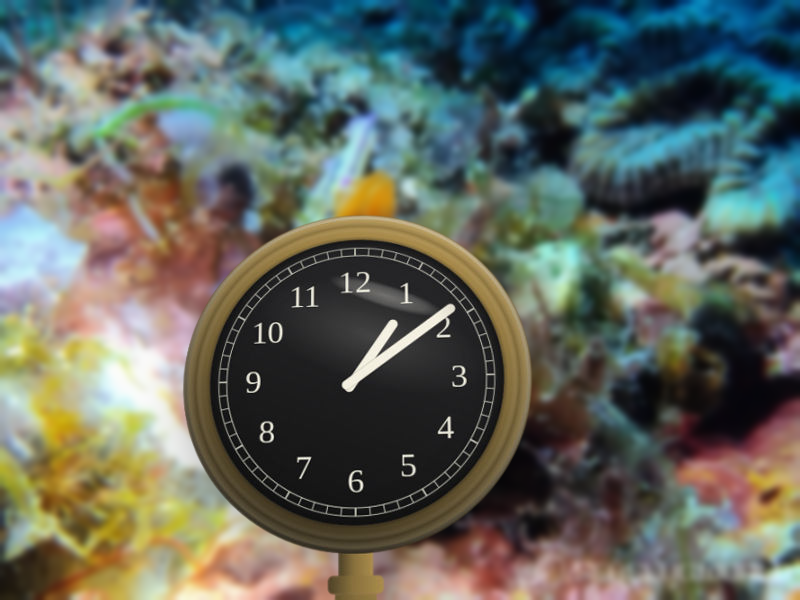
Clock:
{"hour": 1, "minute": 9}
